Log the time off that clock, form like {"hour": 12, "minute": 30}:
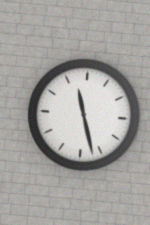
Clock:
{"hour": 11, "minute": 27}
